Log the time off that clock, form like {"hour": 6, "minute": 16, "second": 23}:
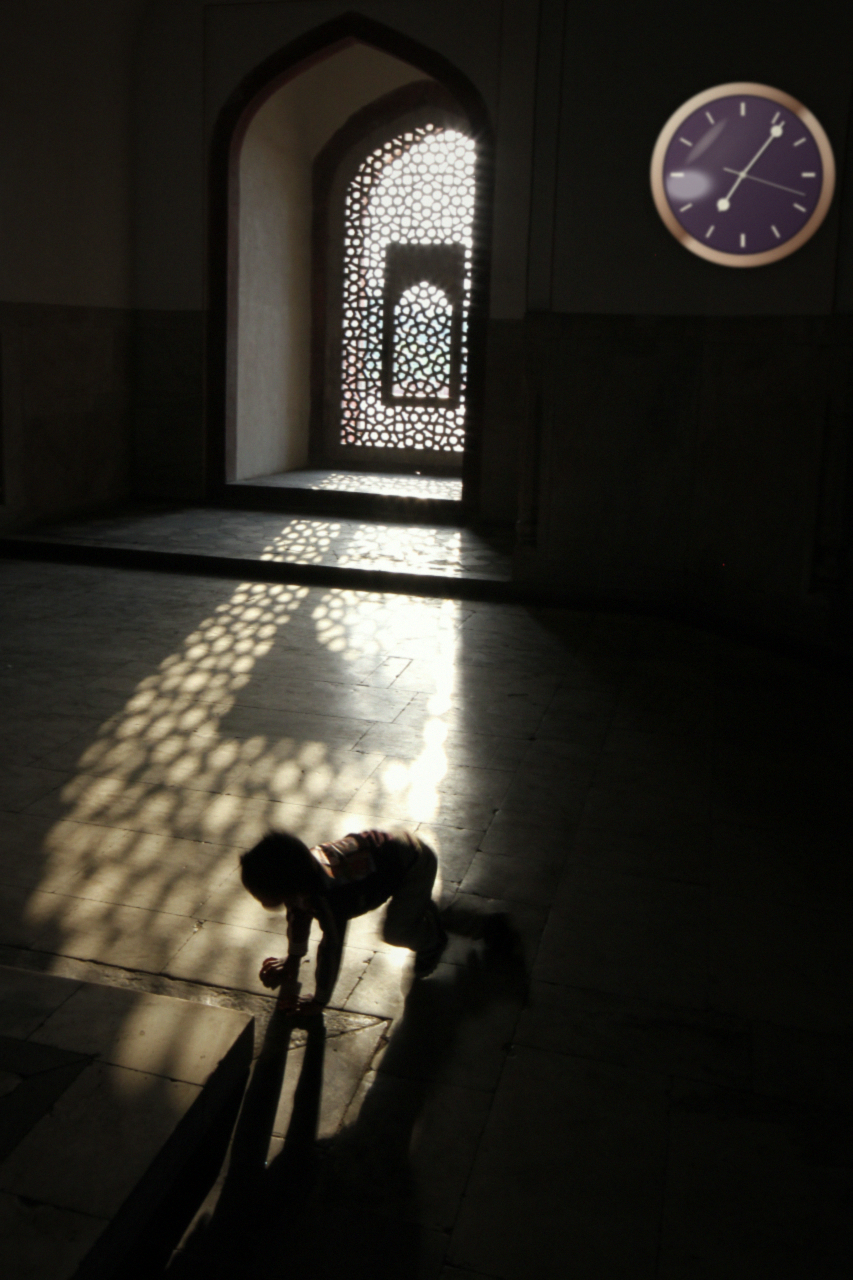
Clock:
{"hour": 7, "minute": 6, "second": 18}
